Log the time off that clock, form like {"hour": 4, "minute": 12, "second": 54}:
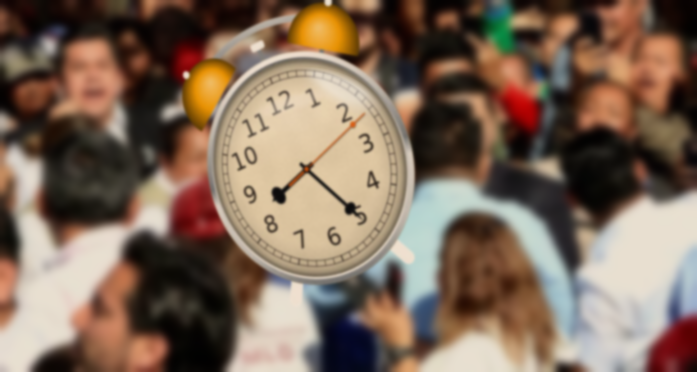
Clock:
{"hour": 8, "minute": 25, "second": 12}
